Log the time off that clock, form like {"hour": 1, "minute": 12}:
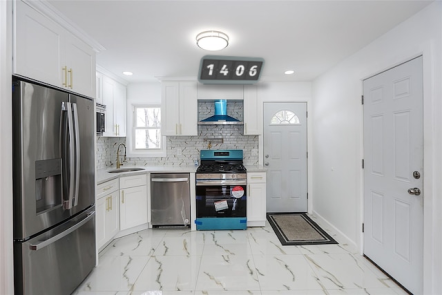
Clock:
{"hour": 14, "minute": 6}
